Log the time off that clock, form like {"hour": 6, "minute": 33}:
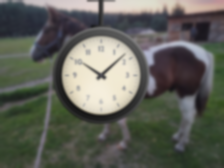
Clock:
{"hour": 10, "minute": 8}
